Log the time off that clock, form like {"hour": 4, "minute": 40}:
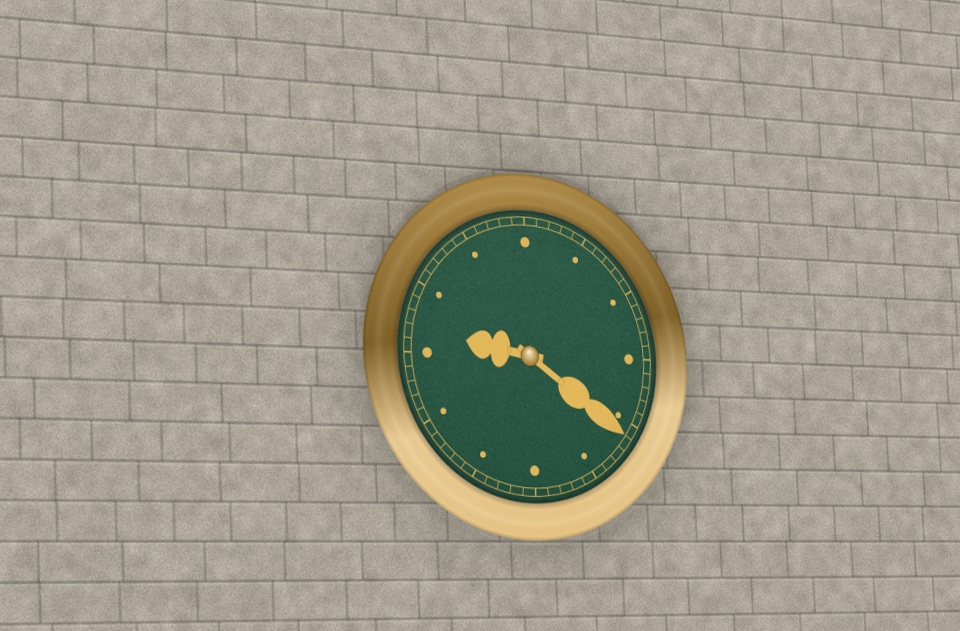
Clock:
{"hour": 9, "minute": 21}
